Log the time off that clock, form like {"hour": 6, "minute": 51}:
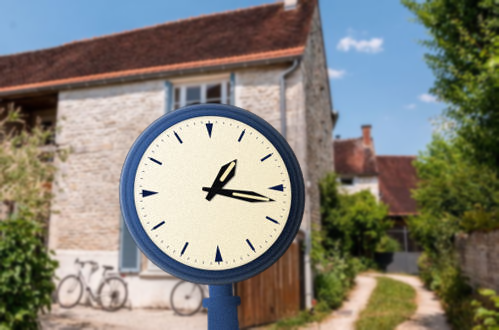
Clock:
{"hour": 1, "minute": 17}
